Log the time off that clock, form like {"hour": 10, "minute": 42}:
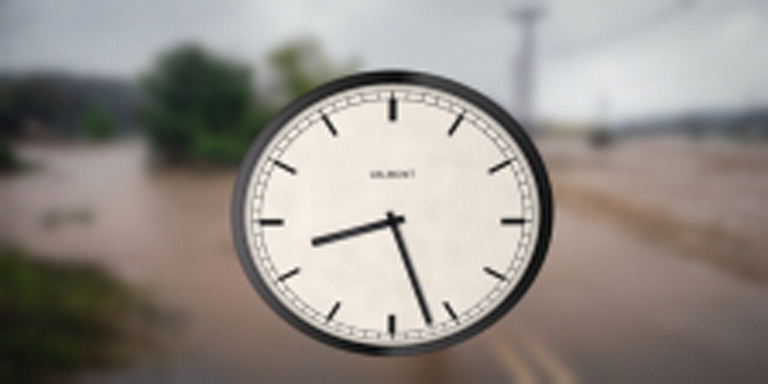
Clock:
{"hour": 8, "minute": 27}
